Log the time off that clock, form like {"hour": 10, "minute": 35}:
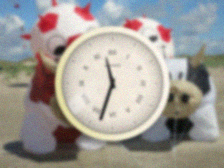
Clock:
{"hour": 11, "minute": 33}
